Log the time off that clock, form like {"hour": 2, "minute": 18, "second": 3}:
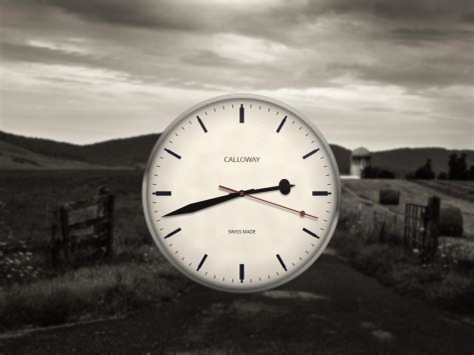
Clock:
{"hour": 2, "minute": 42, "second": 18}
